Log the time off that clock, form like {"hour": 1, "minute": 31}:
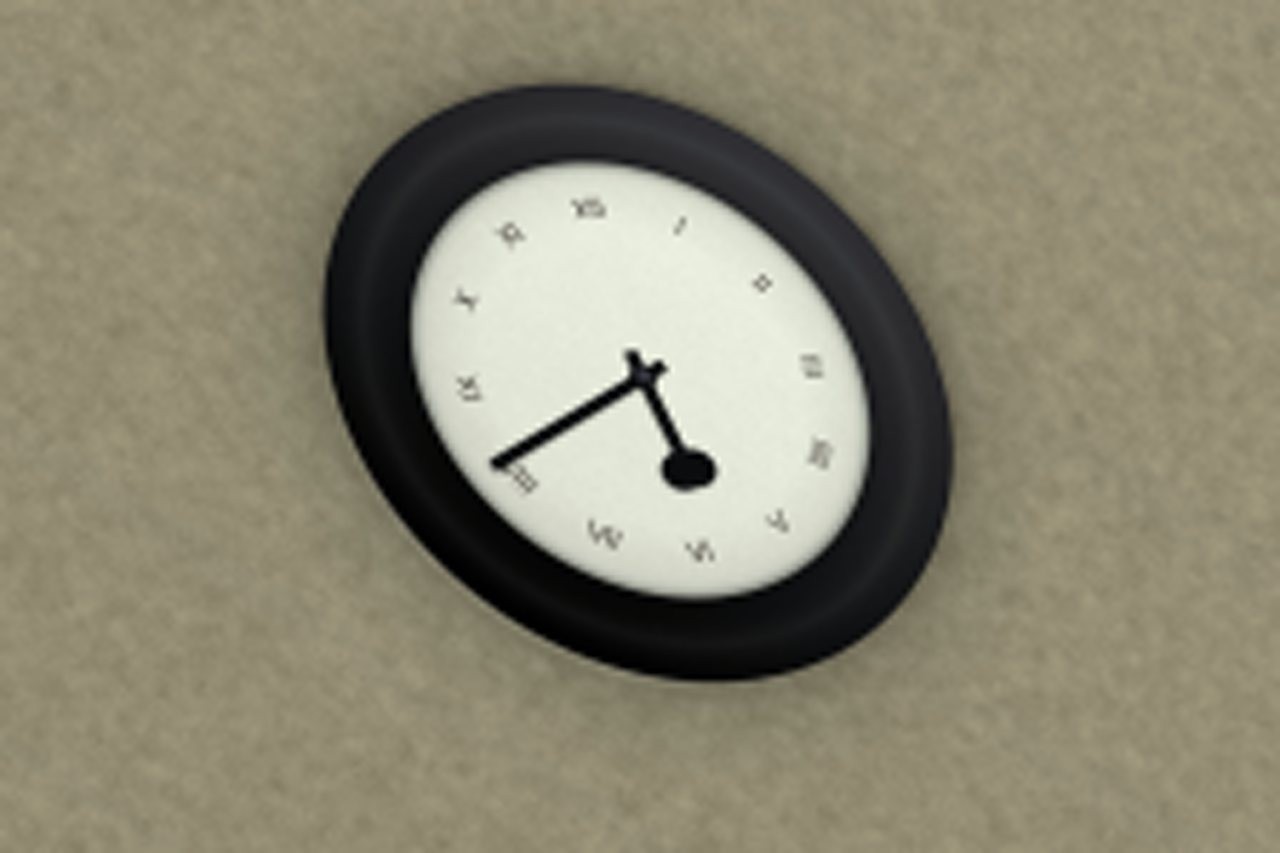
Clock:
{"hour": 5, "minute": 41}
